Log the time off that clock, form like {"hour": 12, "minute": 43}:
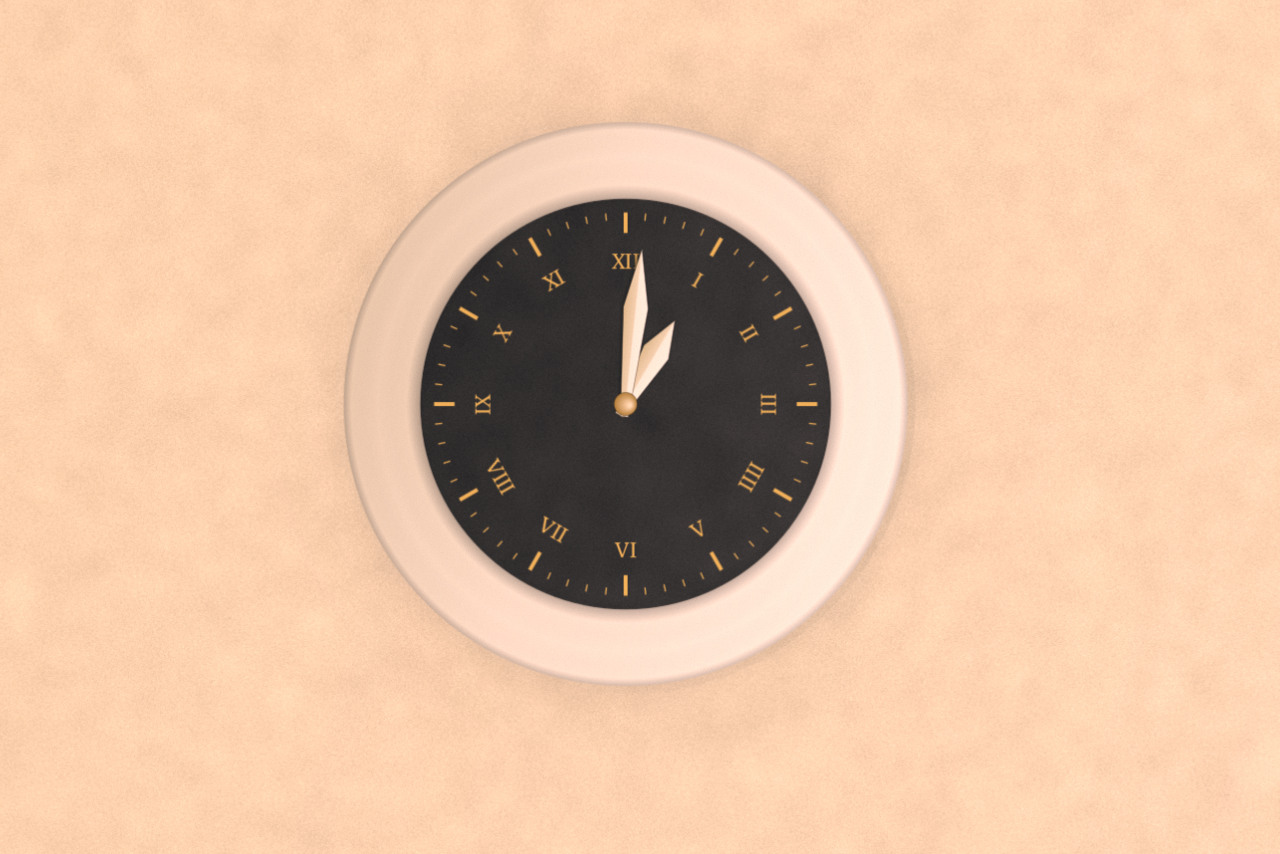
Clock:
{"hour": 1, "minute": 1}
